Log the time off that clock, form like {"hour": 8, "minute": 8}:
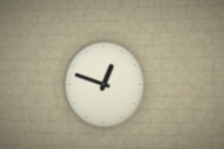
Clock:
{"hour": 12, "minute": 48}
